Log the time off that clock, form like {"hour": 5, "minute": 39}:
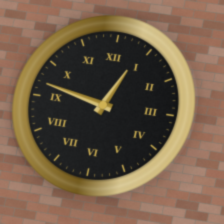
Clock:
{"hour": 12, "minute": 47}
